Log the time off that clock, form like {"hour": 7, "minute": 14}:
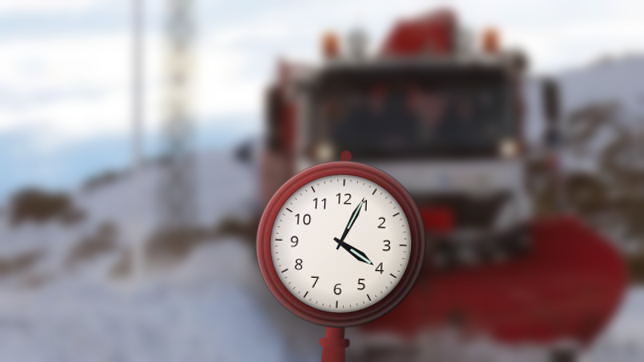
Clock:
{"hour": 4, "minute": 4}
